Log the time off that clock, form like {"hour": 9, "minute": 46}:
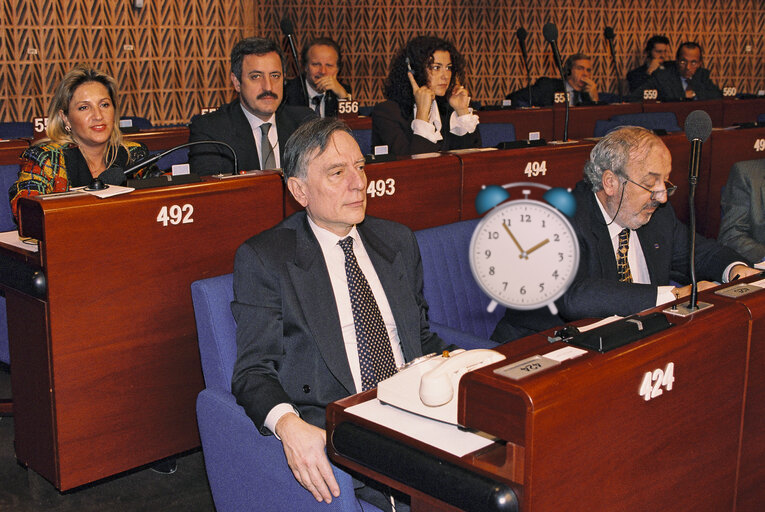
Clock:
{"hour": 1, "minute": 54}
